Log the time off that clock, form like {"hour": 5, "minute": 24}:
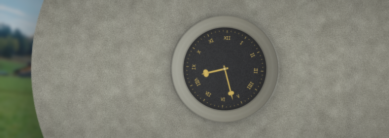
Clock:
{"hour": 8, "minute": 27}
